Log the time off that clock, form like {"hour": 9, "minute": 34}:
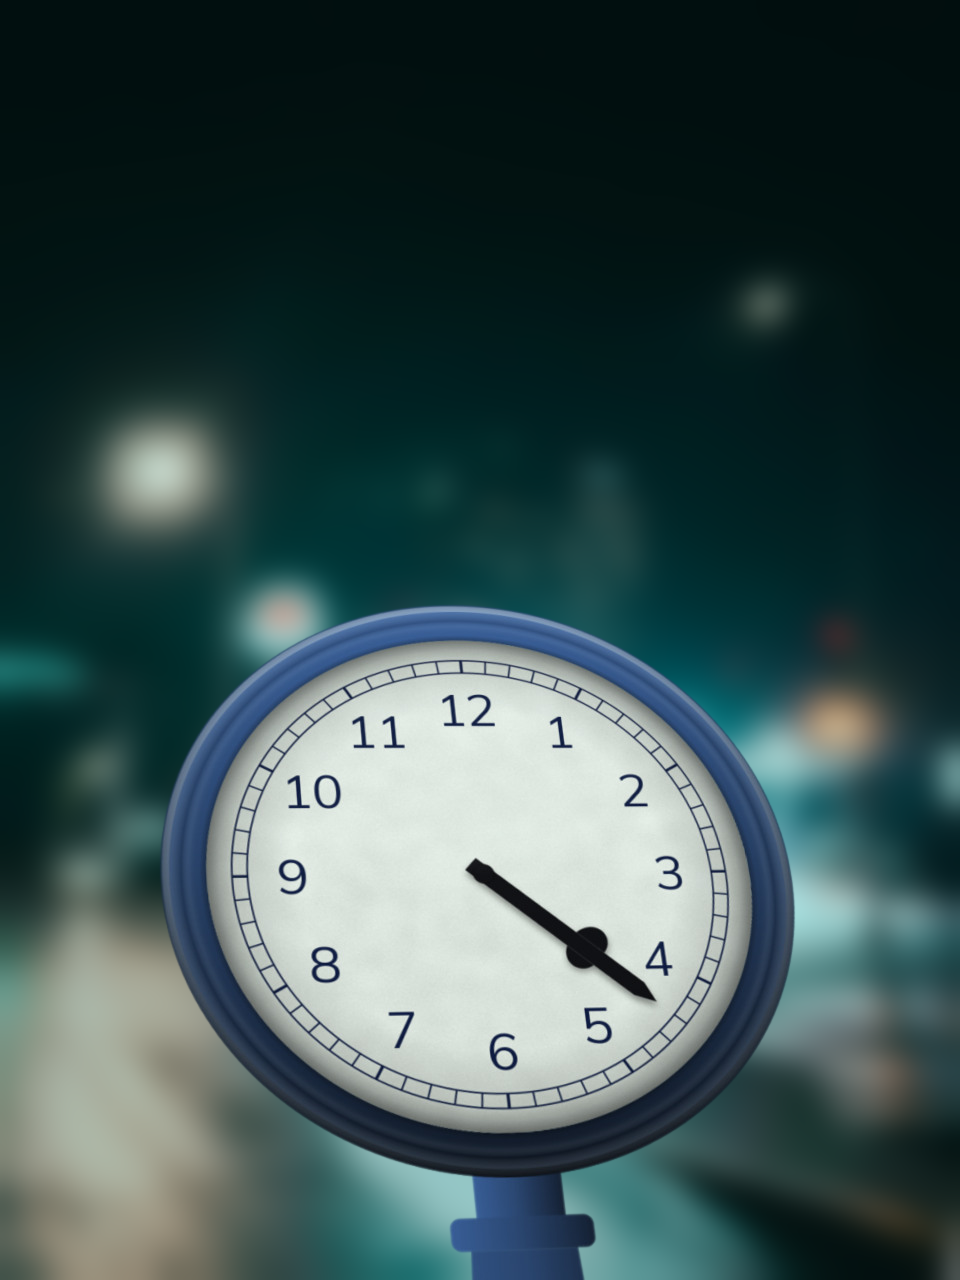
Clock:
{"hour": 4, "minute": 22}
